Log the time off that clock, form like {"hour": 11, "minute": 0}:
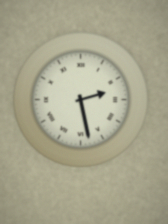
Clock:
{"hour": 2, "minute": 28}
